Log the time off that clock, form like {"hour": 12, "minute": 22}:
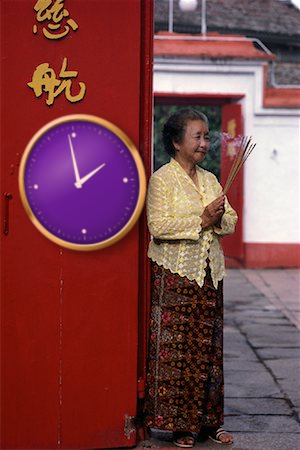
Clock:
{"hour": 1, "minute": 59}
